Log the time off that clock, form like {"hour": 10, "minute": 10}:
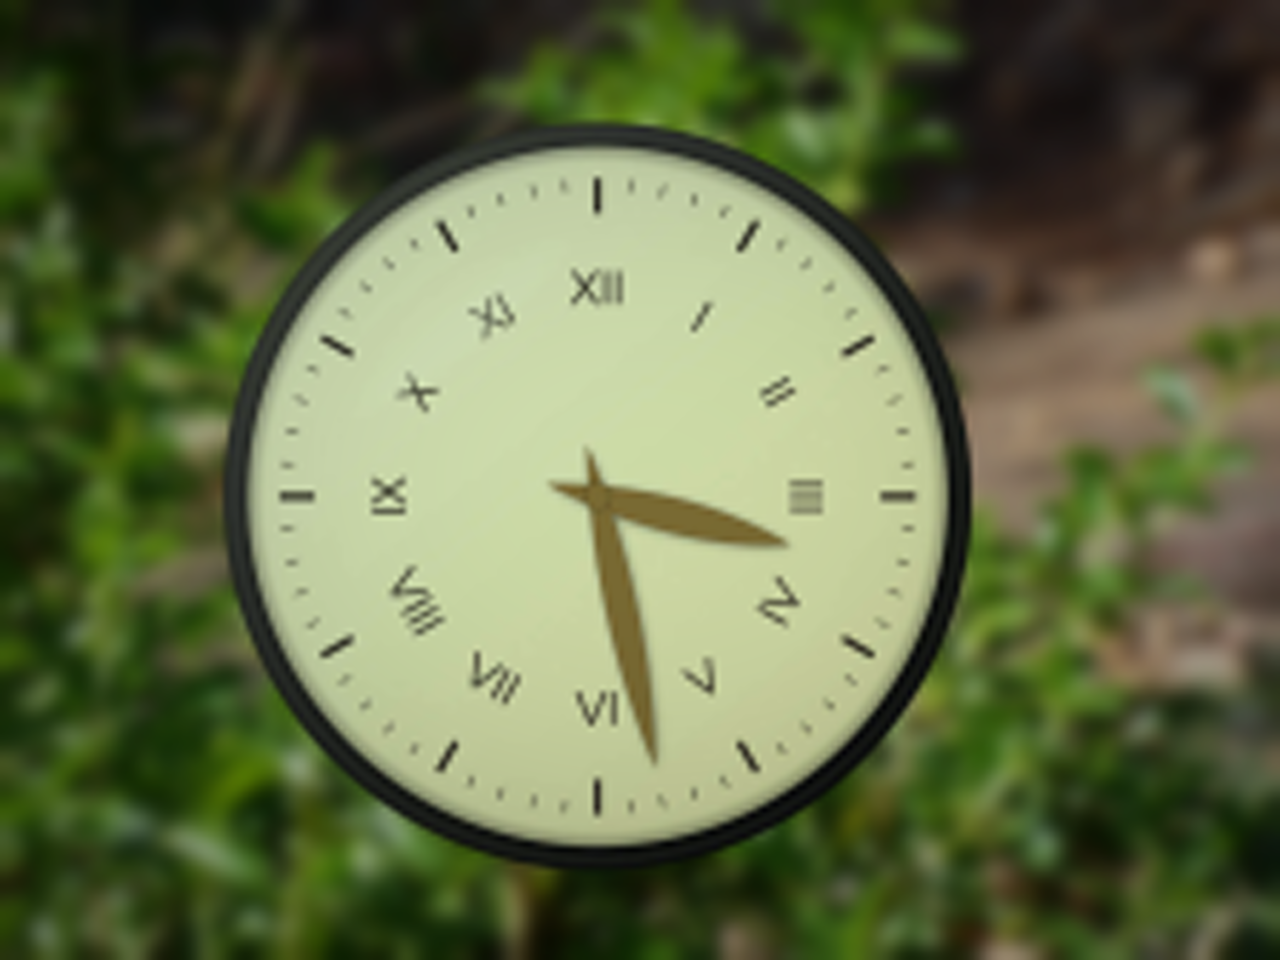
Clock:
{"hour": 3, "minute": 28}
